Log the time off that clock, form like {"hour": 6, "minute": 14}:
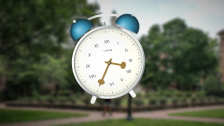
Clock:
{"hour": 3, "minute": 35}
